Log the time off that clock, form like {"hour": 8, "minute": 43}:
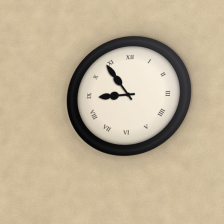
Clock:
{"hour": 8, "minute": 54}
